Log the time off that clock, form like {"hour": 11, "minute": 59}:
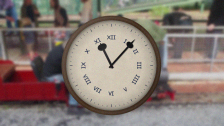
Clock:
{"hour": 11, "minute": 7}
